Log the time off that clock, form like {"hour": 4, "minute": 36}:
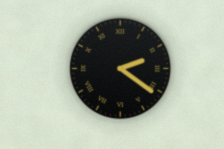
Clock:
{"hour": 2, "minute": 21}
